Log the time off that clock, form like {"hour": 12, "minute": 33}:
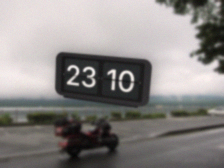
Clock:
{"hour": 23, "minute": 10}
